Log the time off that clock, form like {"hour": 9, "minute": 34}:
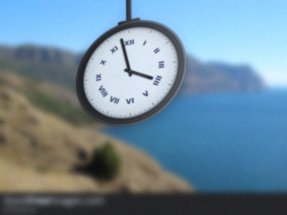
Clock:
{"hour": 3, "minute": 58}
